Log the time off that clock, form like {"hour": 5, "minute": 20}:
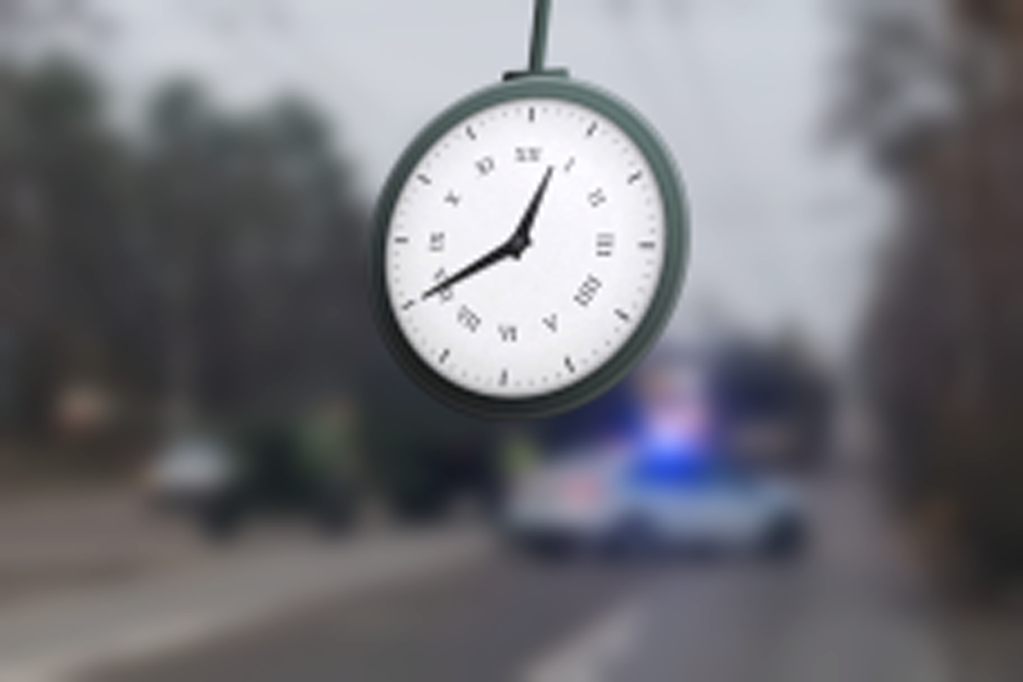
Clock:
{"hour": 12, "minute": 40}
